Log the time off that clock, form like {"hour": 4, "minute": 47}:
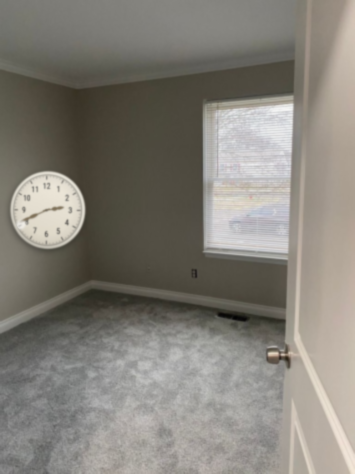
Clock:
{"hour": 2, "minute": 41}
